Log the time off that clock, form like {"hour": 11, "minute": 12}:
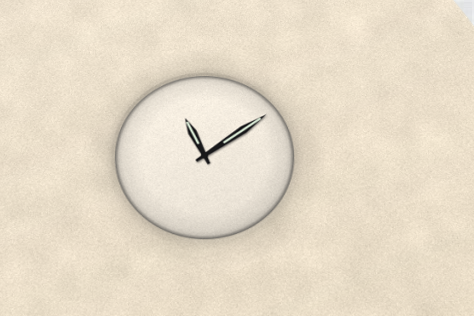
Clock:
{"hour": 11, "minute": 9}
